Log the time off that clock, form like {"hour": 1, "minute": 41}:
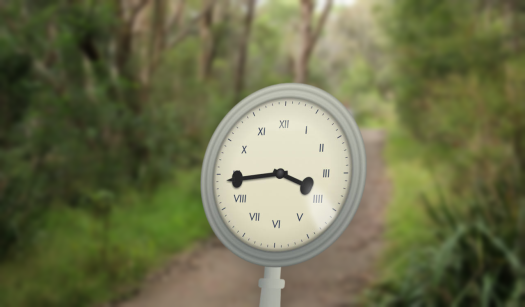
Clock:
{"hour": 3, "minute": 44}
